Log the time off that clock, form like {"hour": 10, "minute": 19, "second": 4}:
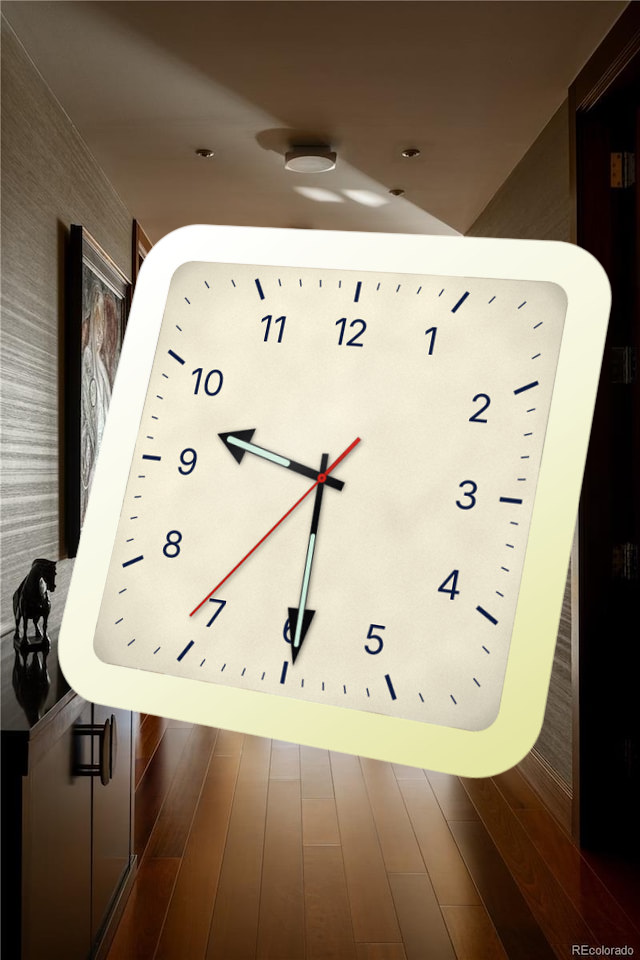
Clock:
{"hour": 9, "minute": 29, "second": 36}
